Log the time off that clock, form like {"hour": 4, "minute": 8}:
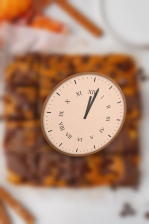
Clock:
{"hour": 12, "minute": 2}
